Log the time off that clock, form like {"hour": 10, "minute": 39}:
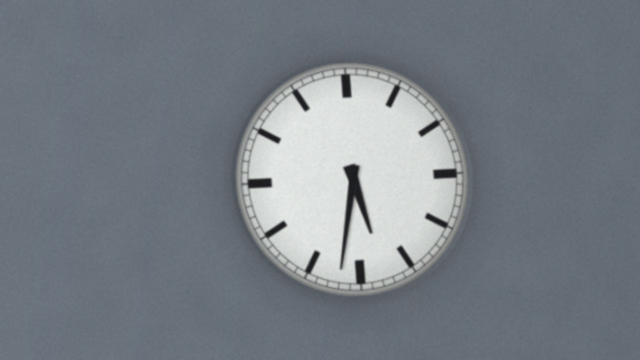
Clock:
{"hour": 5, "minute": 32}
